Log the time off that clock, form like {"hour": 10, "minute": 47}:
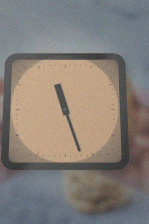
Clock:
{"hour": 11, "minute": 27}
